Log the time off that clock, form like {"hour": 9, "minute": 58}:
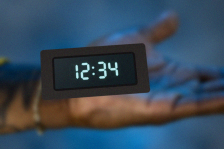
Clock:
{"hour": 12, "minute": 34}
